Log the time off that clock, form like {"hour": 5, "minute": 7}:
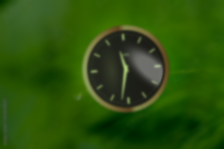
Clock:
{"hour": 11, "minute": 32}
